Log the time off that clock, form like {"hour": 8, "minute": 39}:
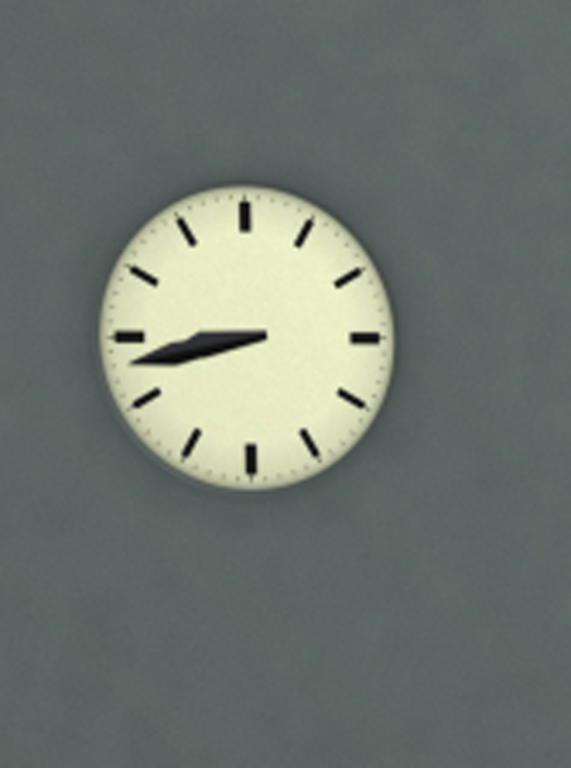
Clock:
{"hour": 8, "minute": 43}
